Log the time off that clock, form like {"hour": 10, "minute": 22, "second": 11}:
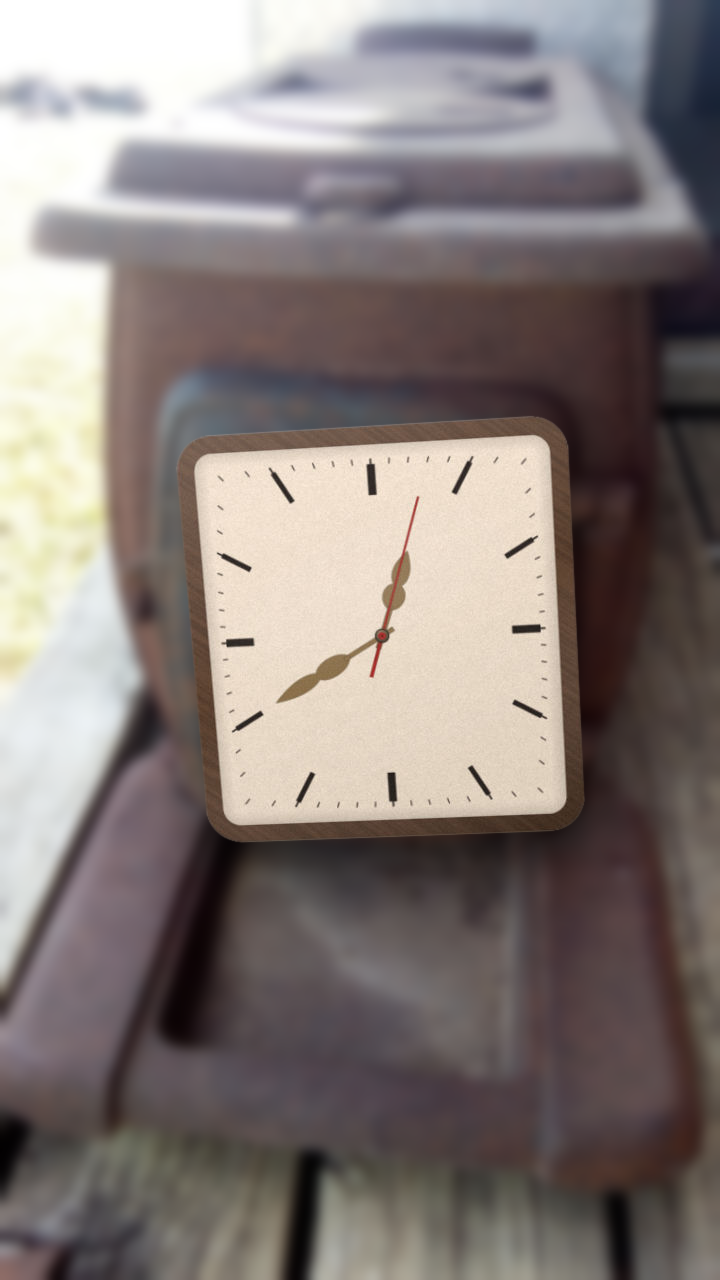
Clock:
{"hour": 12, "minute": 40, "second": 3}
